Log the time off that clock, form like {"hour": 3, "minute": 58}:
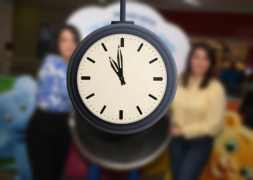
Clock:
{"hour": 10, "minute": 59}
